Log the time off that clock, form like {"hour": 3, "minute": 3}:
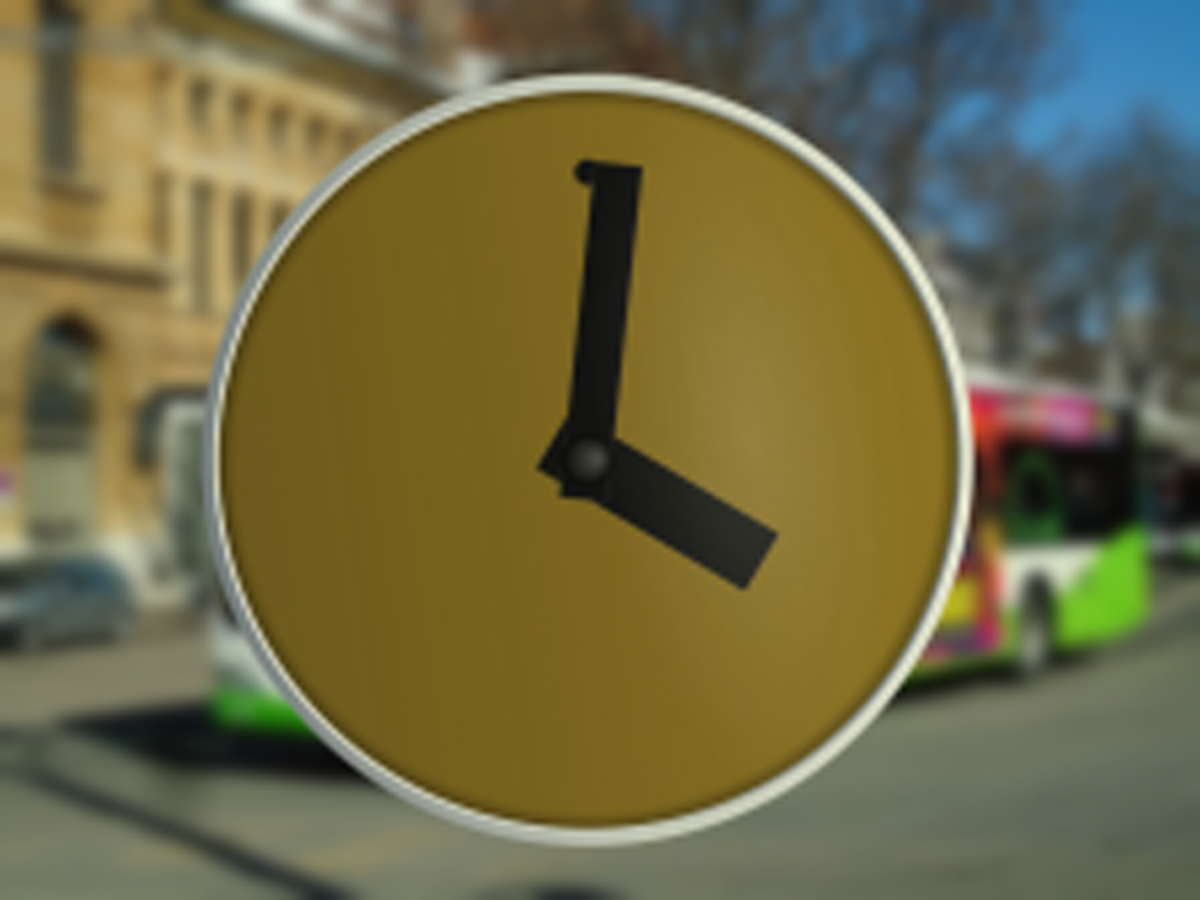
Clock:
{"hour": 4, "minute": 1}
